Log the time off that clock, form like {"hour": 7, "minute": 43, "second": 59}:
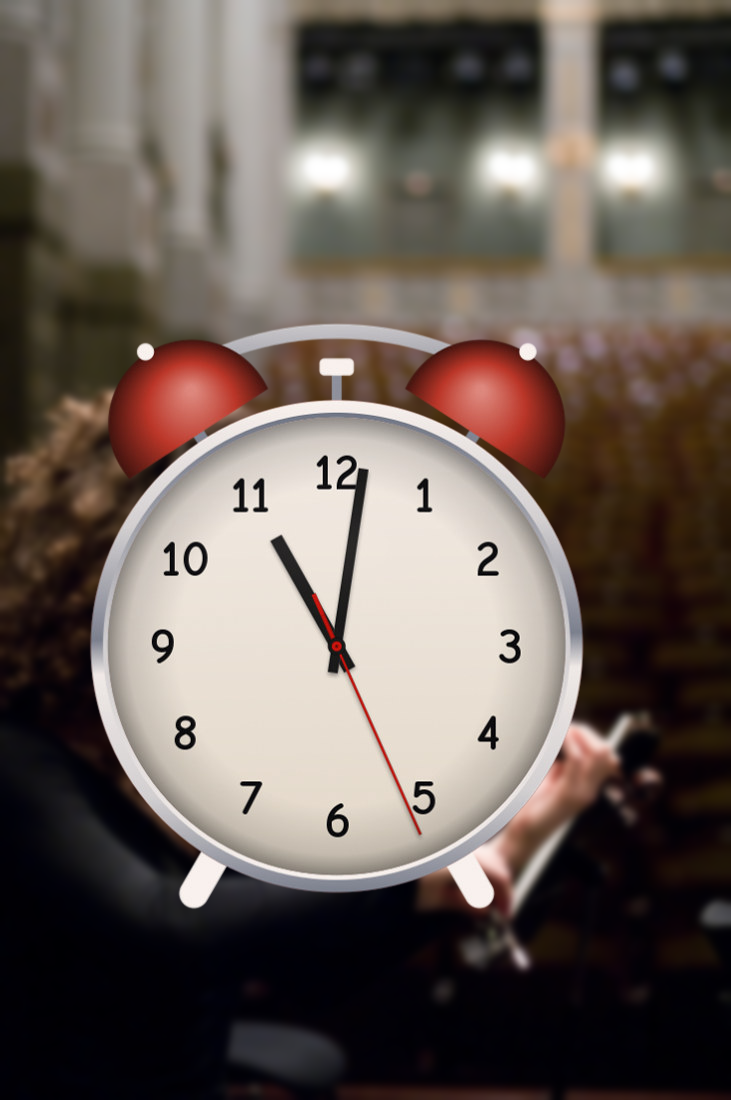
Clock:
{"hour": 11, "minute": 1, "second": 26}
